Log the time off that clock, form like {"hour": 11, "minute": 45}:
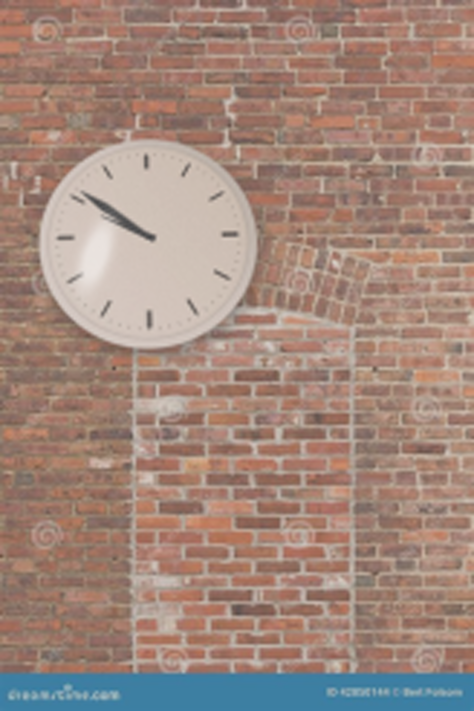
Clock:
{"hour": 9, "minute": 51}
